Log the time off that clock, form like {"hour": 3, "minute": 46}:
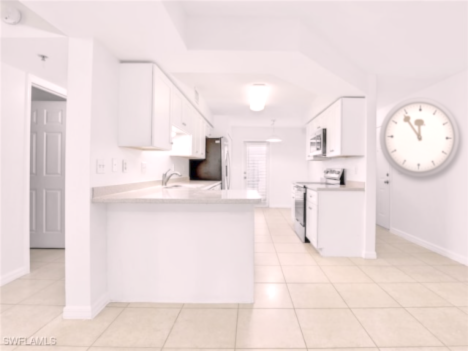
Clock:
{"hour": 11, "minute": 54}
